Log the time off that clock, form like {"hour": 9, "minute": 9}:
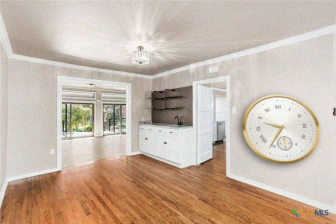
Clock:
{"hour": 9, "minute": 36}
